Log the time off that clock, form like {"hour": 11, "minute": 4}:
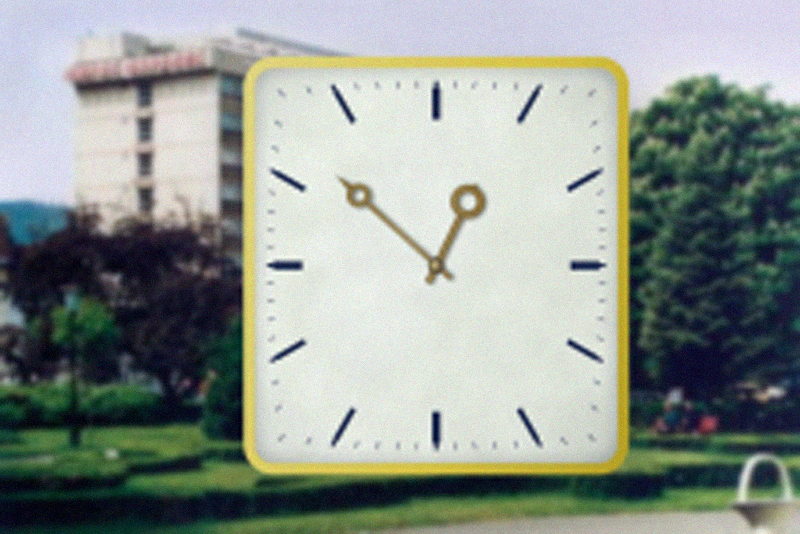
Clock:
{"hour": 12, "minute": 52}
